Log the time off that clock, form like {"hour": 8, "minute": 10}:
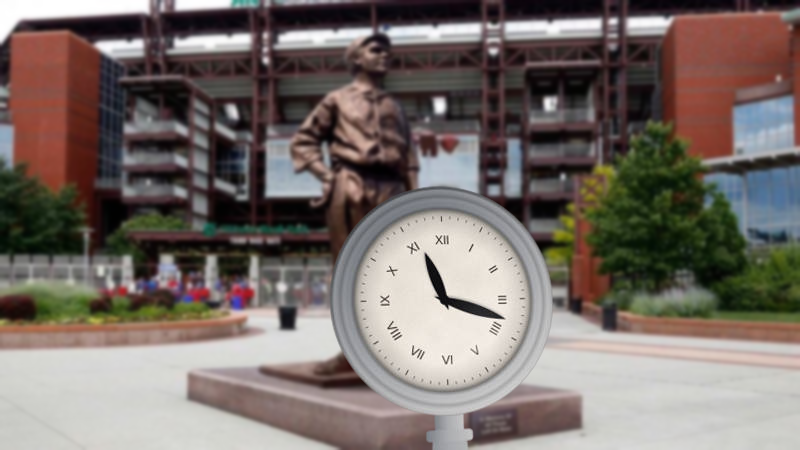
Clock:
{"hour": 11, "minute": 18}
